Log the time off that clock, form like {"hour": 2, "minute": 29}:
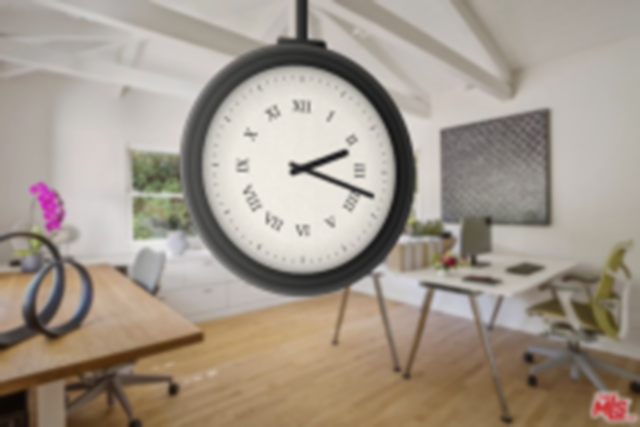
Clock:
{"hour": 2, "minute": 18}
